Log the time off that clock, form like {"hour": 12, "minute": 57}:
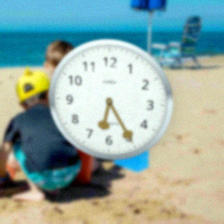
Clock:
{"hour": 6, "minute": 25}
